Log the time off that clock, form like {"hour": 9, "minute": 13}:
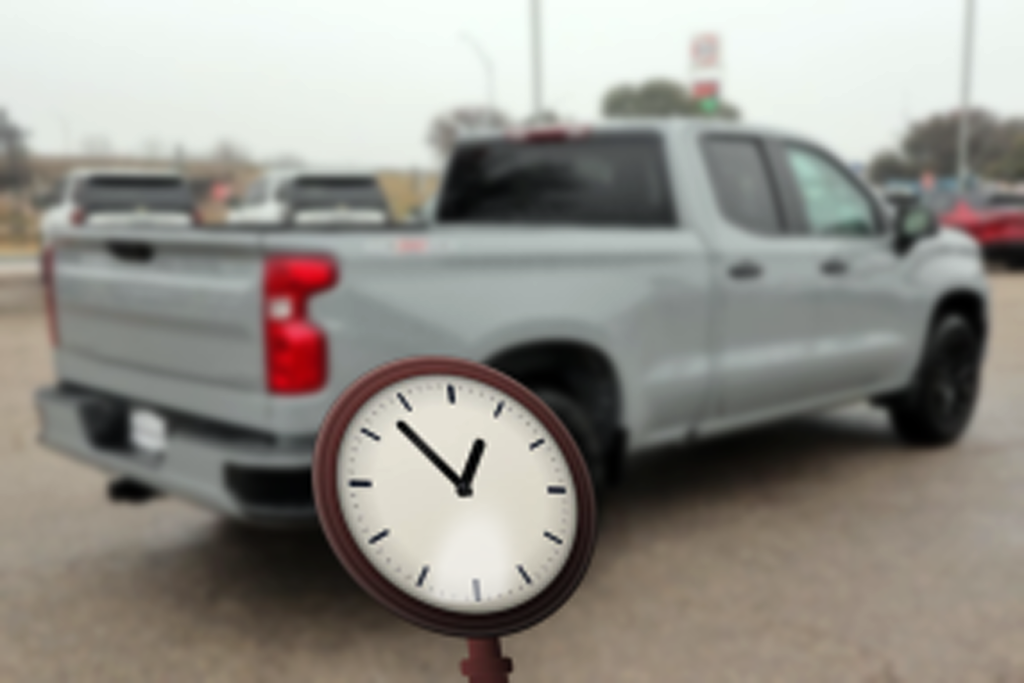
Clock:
{"hour": 12, "minute": 53}
